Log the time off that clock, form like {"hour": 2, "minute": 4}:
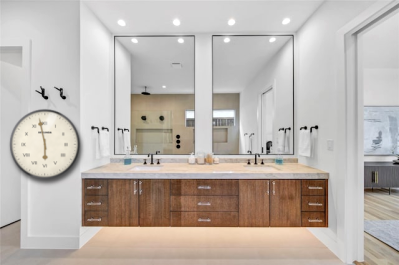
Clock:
{"hour": 5, "minute": 58}
